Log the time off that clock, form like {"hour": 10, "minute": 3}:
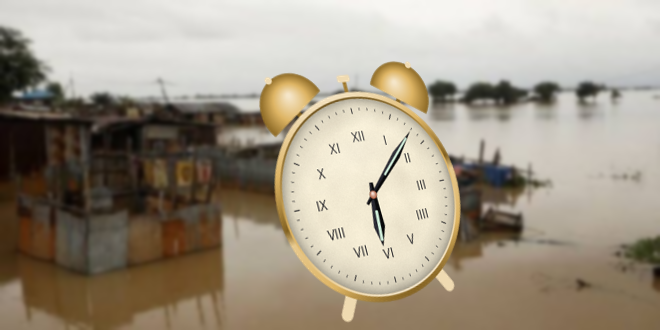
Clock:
{"hour": 6, "minute": 8}
